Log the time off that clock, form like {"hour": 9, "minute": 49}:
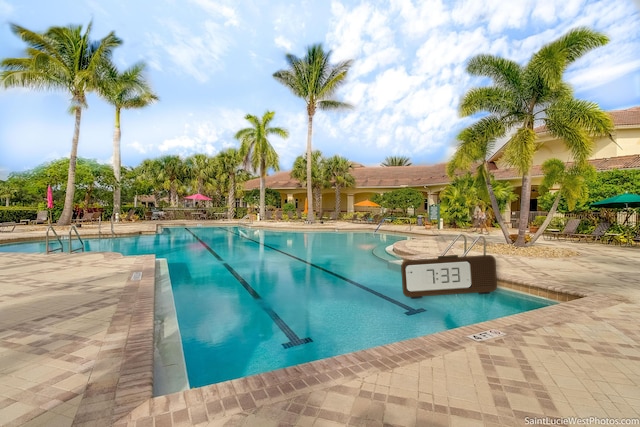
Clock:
{"hour": 7, "minute": 33}
